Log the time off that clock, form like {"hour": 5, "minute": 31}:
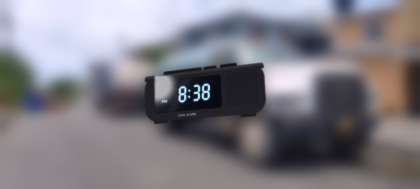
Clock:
{"hour": 8, "minute": 38}
